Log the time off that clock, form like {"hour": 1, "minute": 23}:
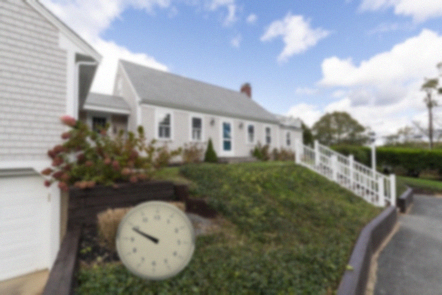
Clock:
{"hour": 9, "minute": 49}
